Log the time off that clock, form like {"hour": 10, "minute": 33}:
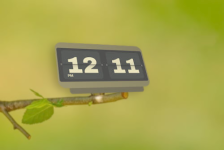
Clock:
{"hour": 12, "minute": 11}
